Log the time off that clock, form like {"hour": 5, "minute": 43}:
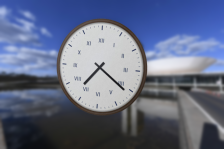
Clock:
{"hour": 7, "minute": 21}
